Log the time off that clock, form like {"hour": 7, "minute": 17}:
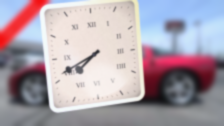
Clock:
{"hour": 7, "minute": 41}
